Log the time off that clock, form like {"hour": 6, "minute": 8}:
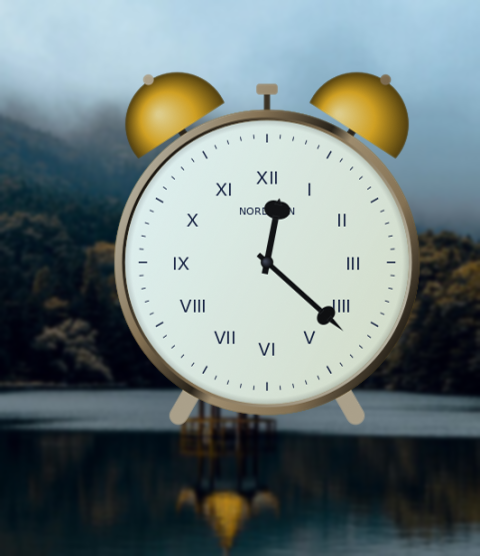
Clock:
{"hour": 12, "minute": 22}
